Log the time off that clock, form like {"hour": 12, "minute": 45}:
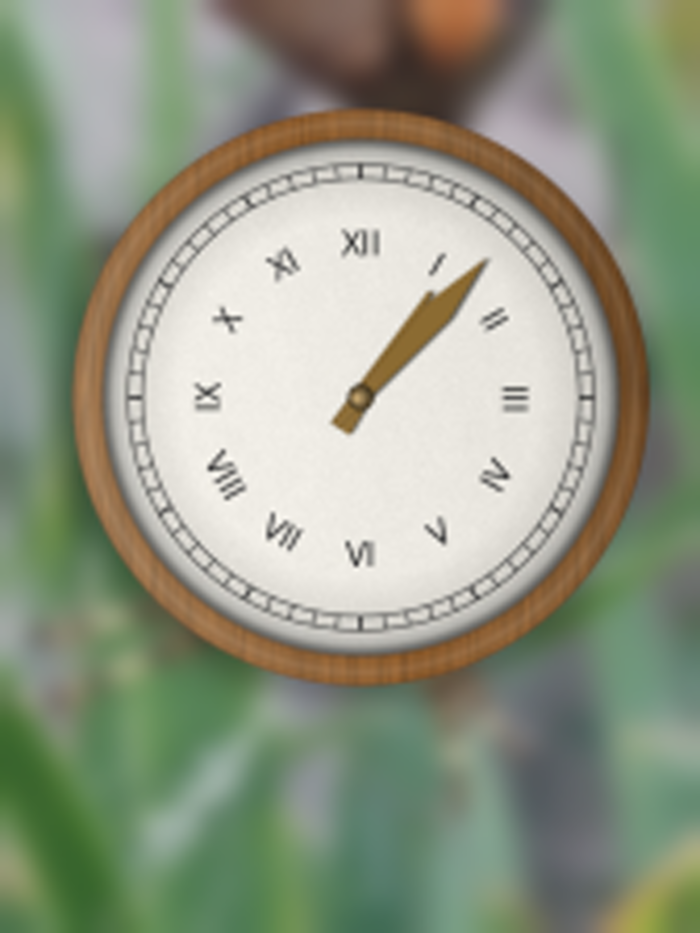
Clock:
{"hour": 1, "minute": 7}
